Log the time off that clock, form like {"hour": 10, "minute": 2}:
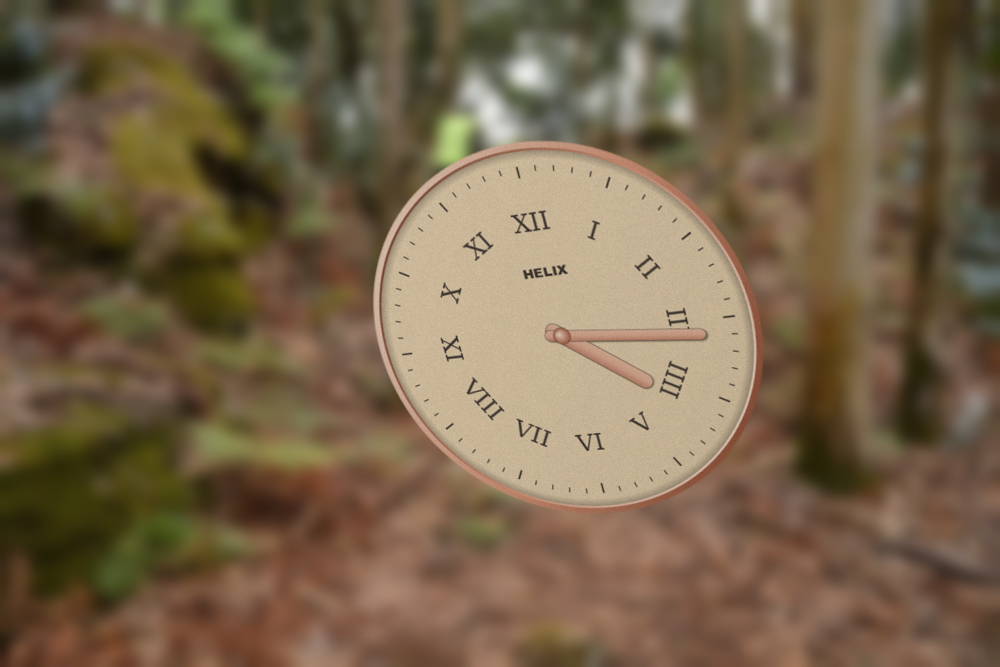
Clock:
{"hour": 4, "minute": 16}
